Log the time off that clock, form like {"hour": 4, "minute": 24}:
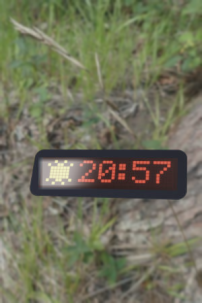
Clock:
{"hour": 20, "minute": 57}
